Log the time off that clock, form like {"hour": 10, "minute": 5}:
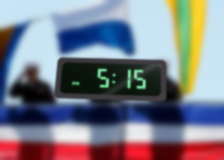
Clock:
{"hour": 5, "minute": 15}
